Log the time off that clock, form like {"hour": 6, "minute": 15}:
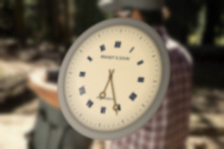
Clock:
{"hour": 6, "minute": 26}
